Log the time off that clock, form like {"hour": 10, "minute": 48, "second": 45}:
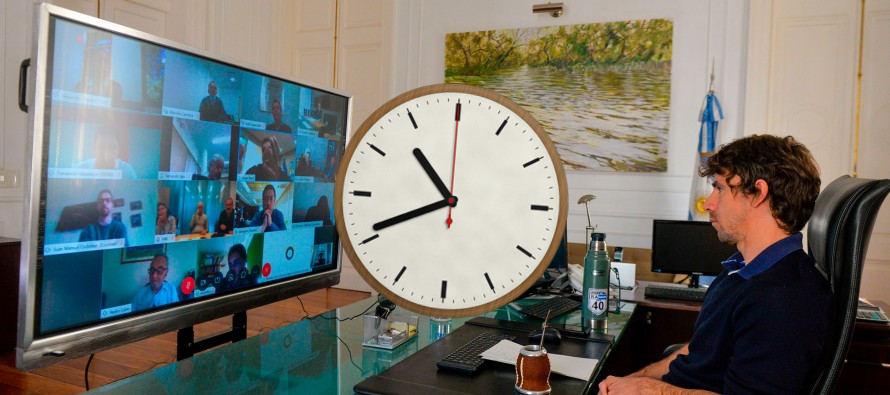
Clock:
{"hour": 10, "minute": 41, "second": 0}
